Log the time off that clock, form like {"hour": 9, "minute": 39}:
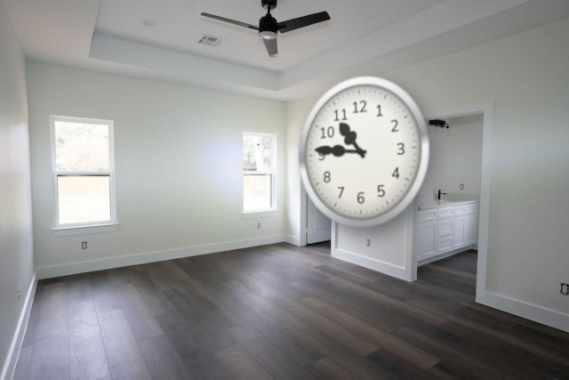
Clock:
{"hour": 10, "minute": 46}
